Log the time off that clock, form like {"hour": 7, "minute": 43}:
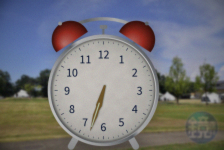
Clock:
{"hour": 6, "minute": 33}
